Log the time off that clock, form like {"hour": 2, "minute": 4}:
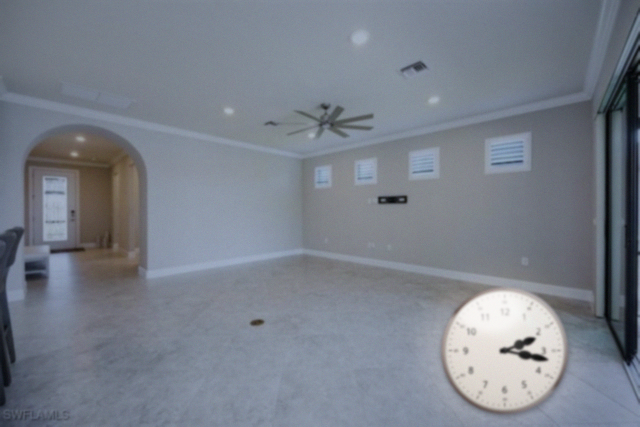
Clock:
{"hour": 2, "minute": 17}
